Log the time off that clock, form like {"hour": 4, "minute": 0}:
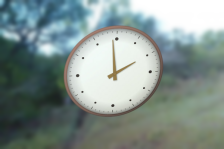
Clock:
{"hour": 1, "minute": 59}
